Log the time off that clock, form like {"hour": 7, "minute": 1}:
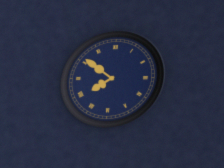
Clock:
{"hour": 7, "minute": 51}
